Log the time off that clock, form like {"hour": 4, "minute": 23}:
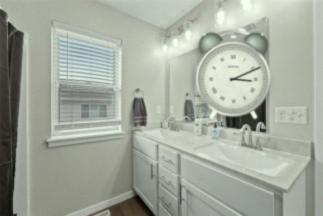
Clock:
{"hour": 3, "minute": 11}
